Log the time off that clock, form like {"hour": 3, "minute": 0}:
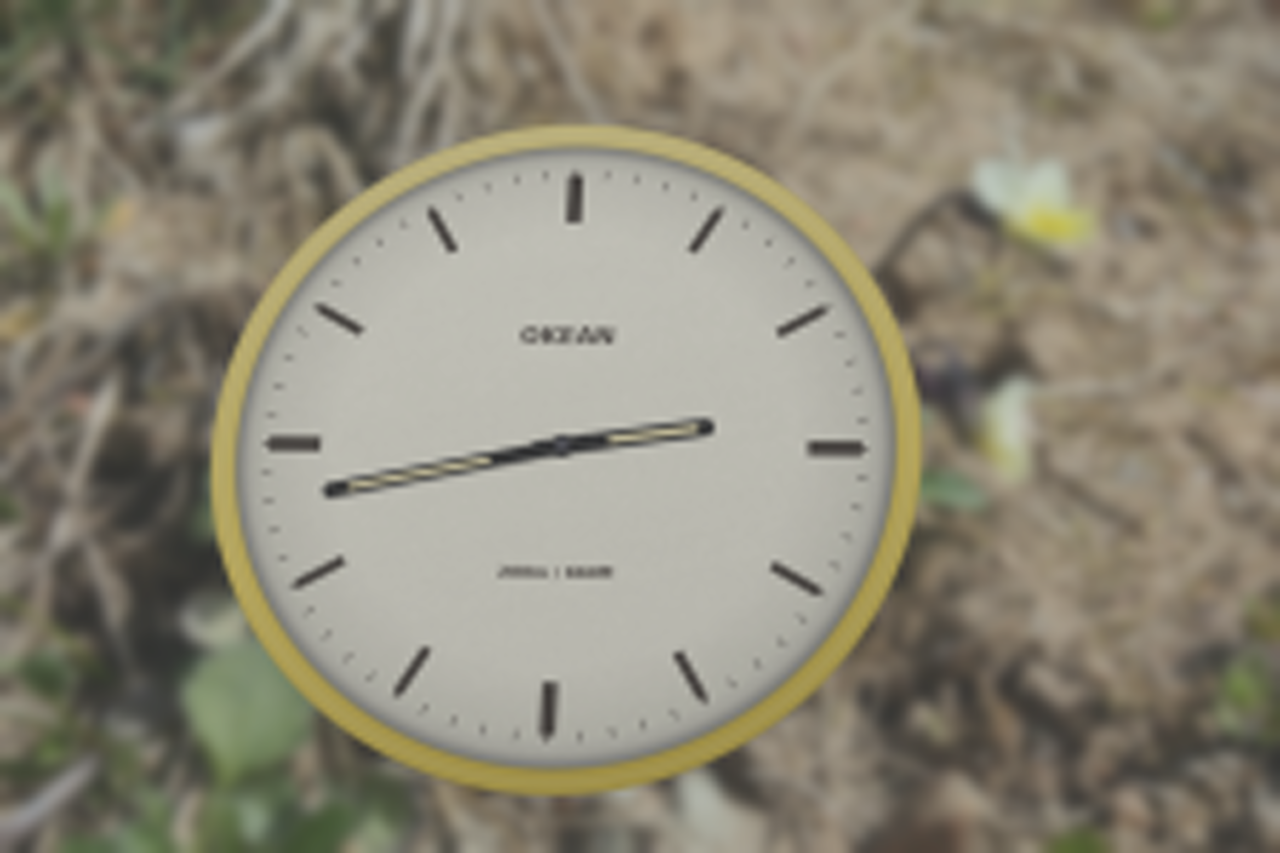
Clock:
{"hour": 2, "minute": 43}
